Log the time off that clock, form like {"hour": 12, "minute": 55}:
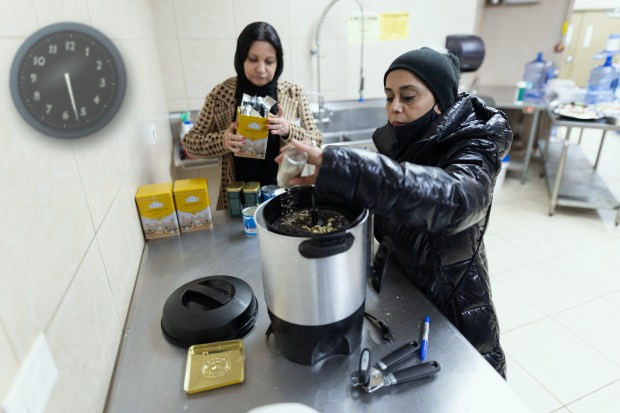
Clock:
{"hour": 5, "minute": 27}
